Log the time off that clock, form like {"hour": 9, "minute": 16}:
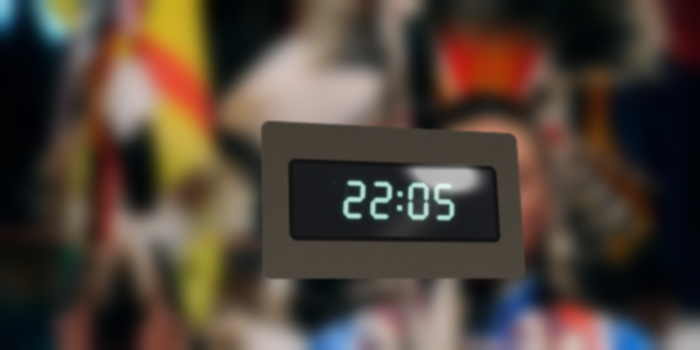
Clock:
{"hour": 22, "minute": 5}
